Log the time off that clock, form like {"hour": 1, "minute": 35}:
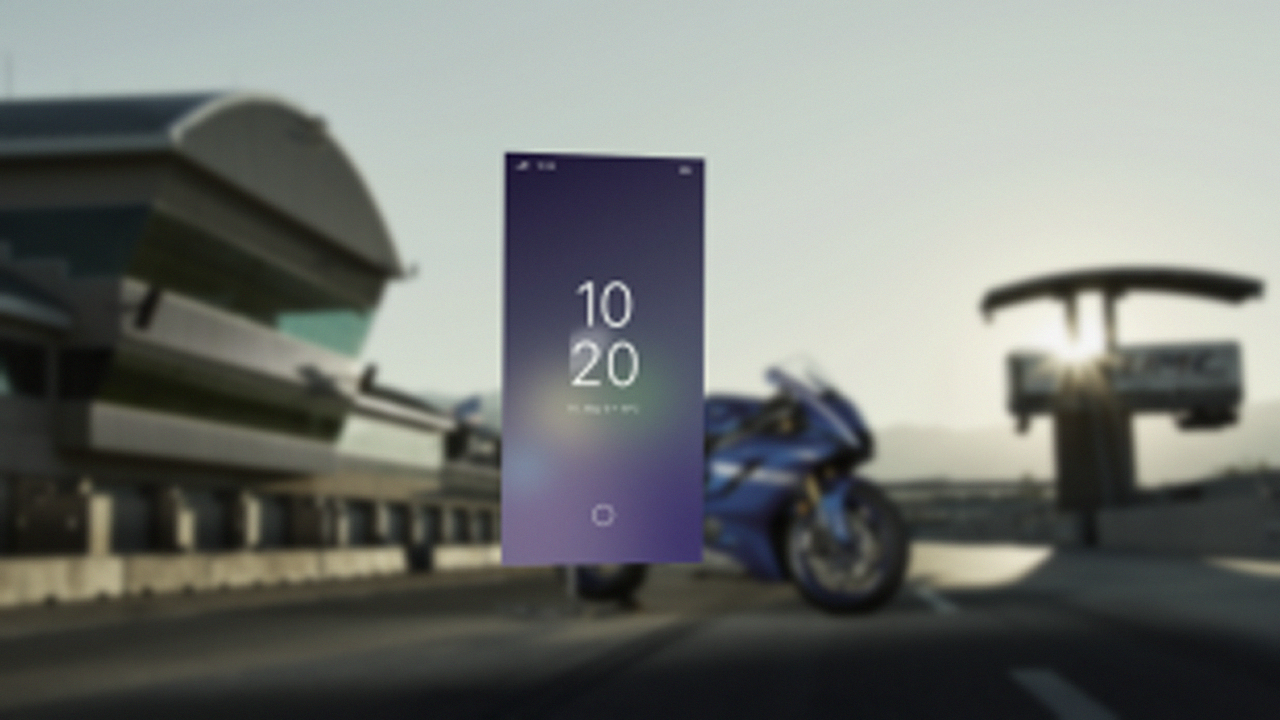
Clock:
{"hour": 10, "minute": 20}
